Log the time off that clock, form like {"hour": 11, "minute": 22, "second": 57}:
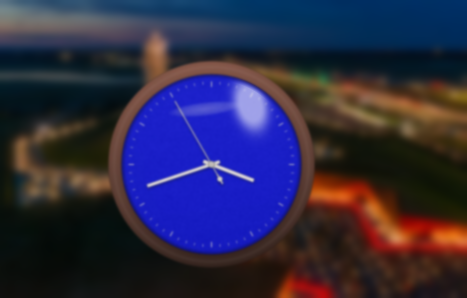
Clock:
{"hour": 3, "minute": 41, "second": 55}
